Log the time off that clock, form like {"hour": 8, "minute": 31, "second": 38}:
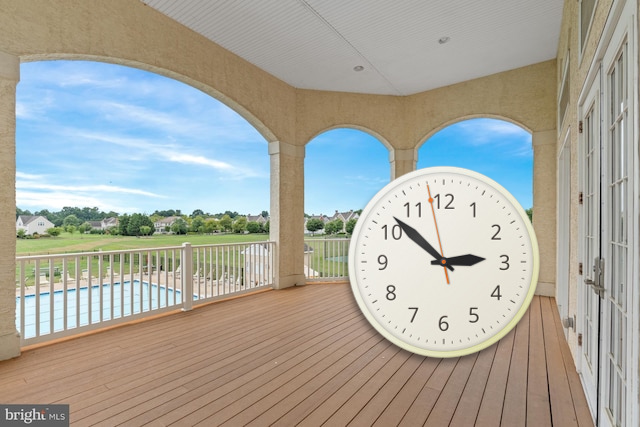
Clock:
{"hour": 2, "minute": 51, "second": 58}
